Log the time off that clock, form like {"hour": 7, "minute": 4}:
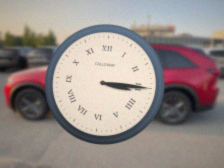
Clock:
{"hour": 3, "minute": 15}
